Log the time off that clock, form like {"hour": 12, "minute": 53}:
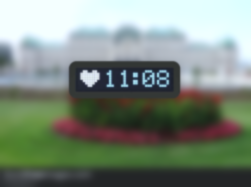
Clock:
{"hour": 11, "minute": 8}
